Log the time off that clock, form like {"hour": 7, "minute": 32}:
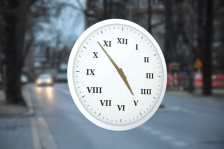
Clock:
{"hour": 4, "minute": 53}
